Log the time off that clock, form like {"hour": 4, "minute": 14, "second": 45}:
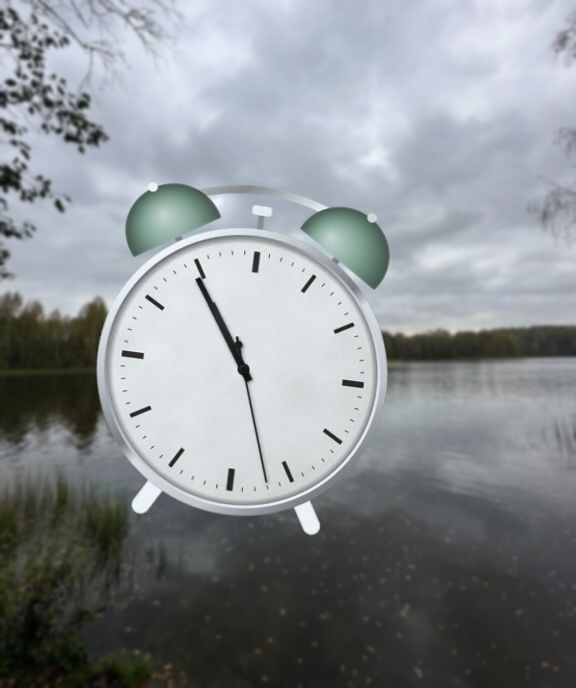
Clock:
{"hour": 10, "minute": 54, "second": 27}
